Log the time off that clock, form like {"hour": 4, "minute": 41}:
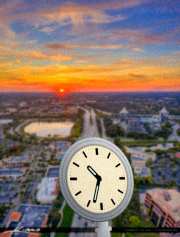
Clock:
{"hour": 10, "minute": 33}
